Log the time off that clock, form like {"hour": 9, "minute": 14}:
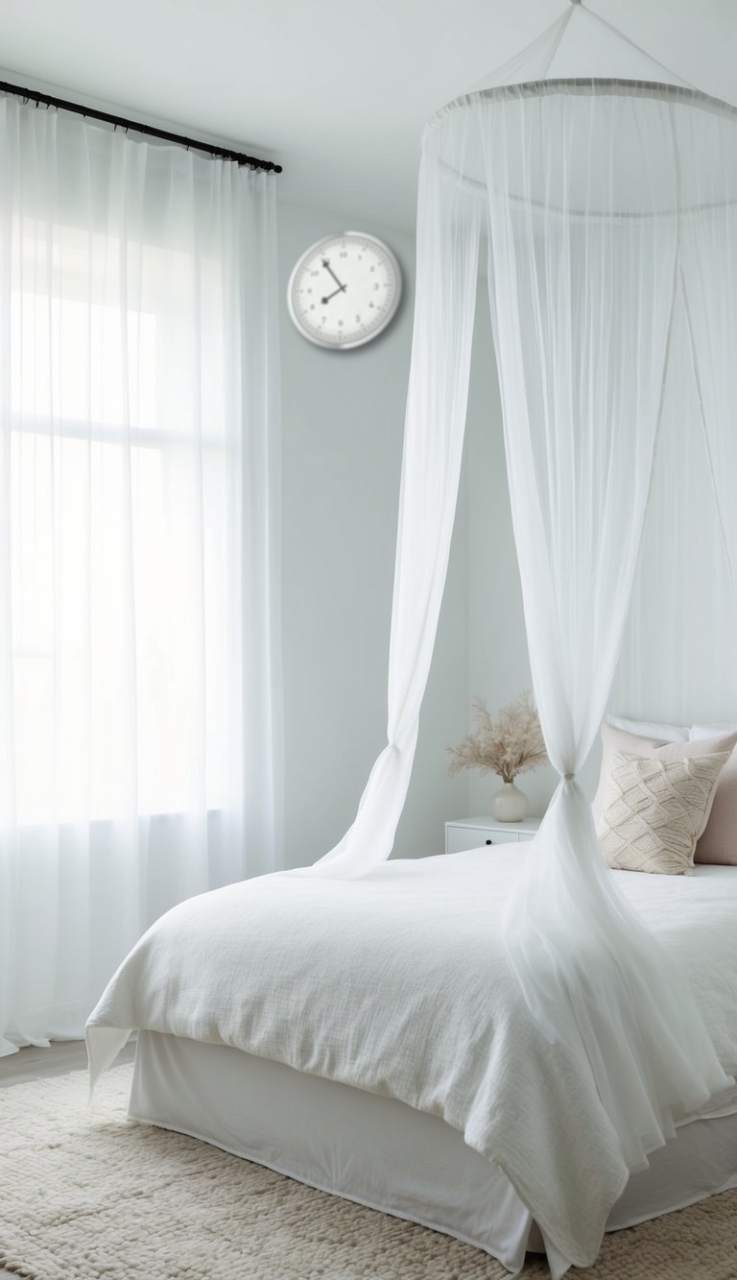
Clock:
{"hour": 7, "minute": 54}
